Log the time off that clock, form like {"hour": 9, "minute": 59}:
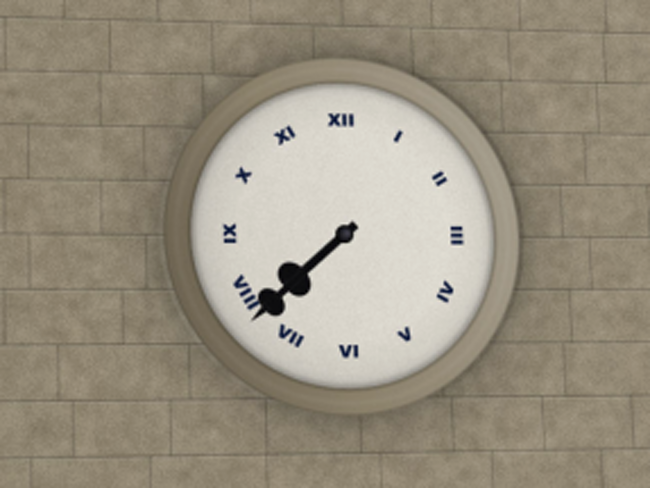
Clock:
{"hour": 7, "minute": 38}
